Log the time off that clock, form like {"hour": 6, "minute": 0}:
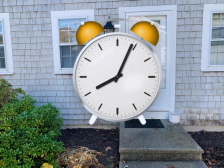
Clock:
{"hour": 8, "minute": 4}
